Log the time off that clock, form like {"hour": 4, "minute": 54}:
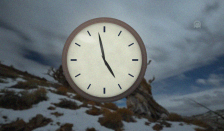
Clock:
{"hour": 4, "minute": 58}
